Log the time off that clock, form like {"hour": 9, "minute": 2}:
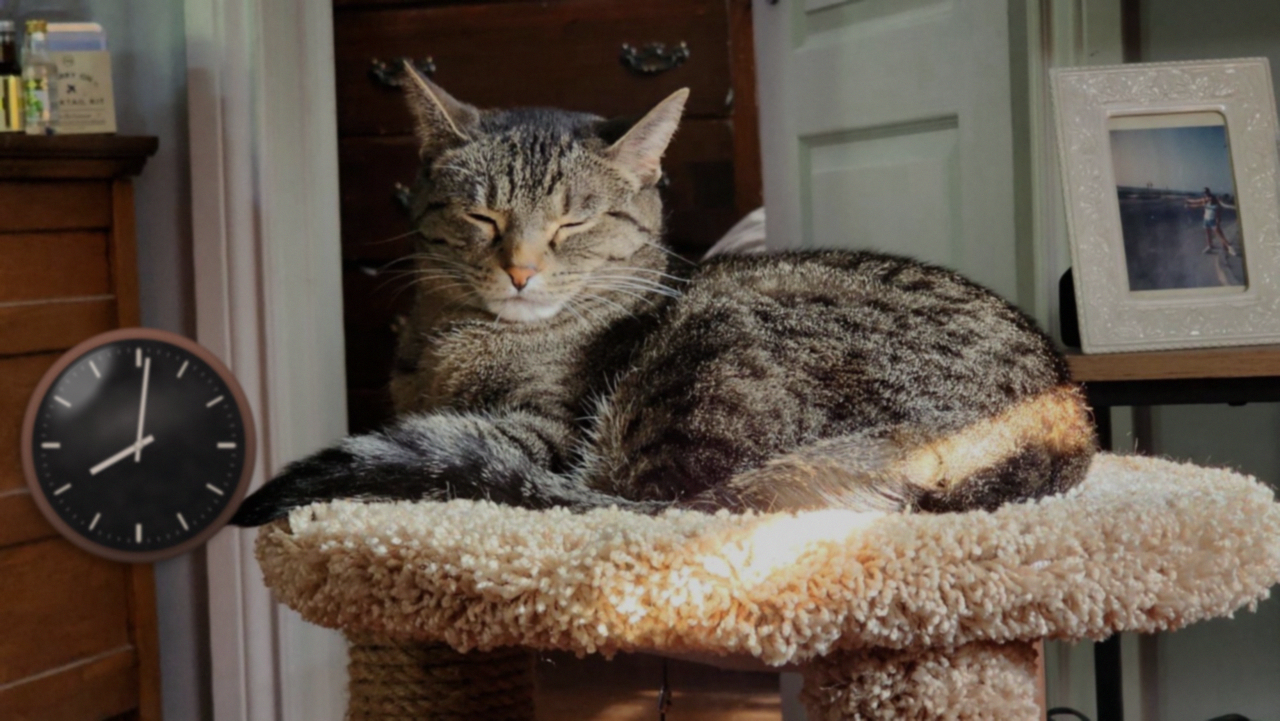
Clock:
{"hour": 8, "minute": 1}
